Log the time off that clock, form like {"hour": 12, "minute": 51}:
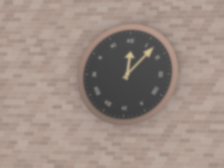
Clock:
{"hour": 12, "minute": 7}
